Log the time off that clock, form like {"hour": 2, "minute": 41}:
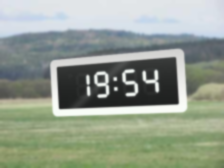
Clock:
{"hour": 19, "minute": 54}
